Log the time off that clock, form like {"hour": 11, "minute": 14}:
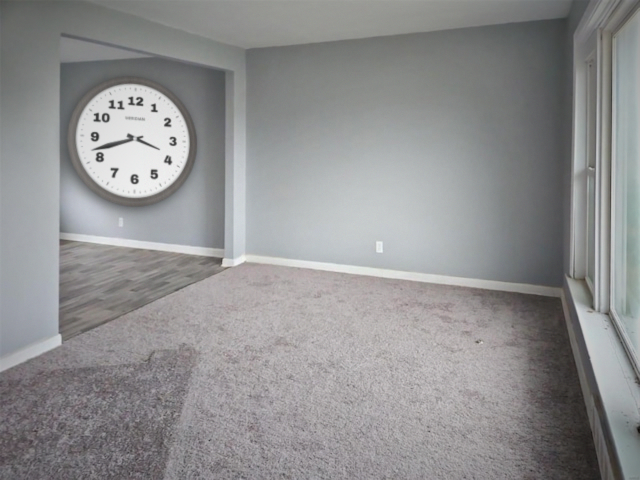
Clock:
{"hour": 3, "minute": 42}
